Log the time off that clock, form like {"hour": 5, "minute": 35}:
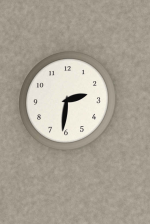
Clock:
{"hour": 2, "minute": 31}
